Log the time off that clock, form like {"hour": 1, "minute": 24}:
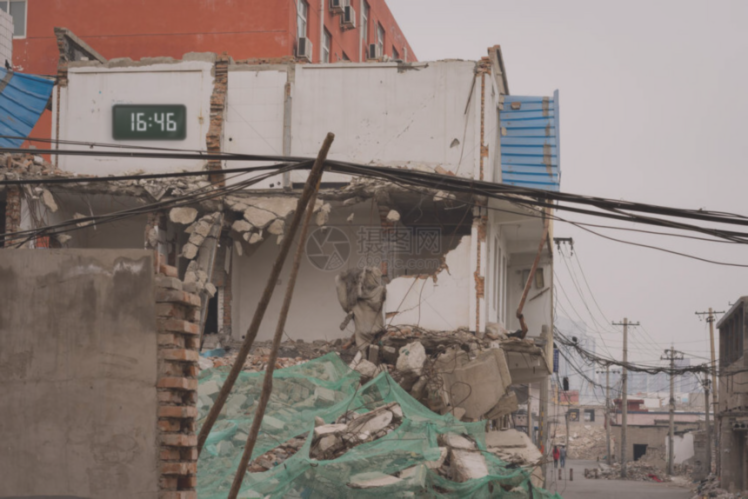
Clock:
{"hour": 16, "minute": 46}
